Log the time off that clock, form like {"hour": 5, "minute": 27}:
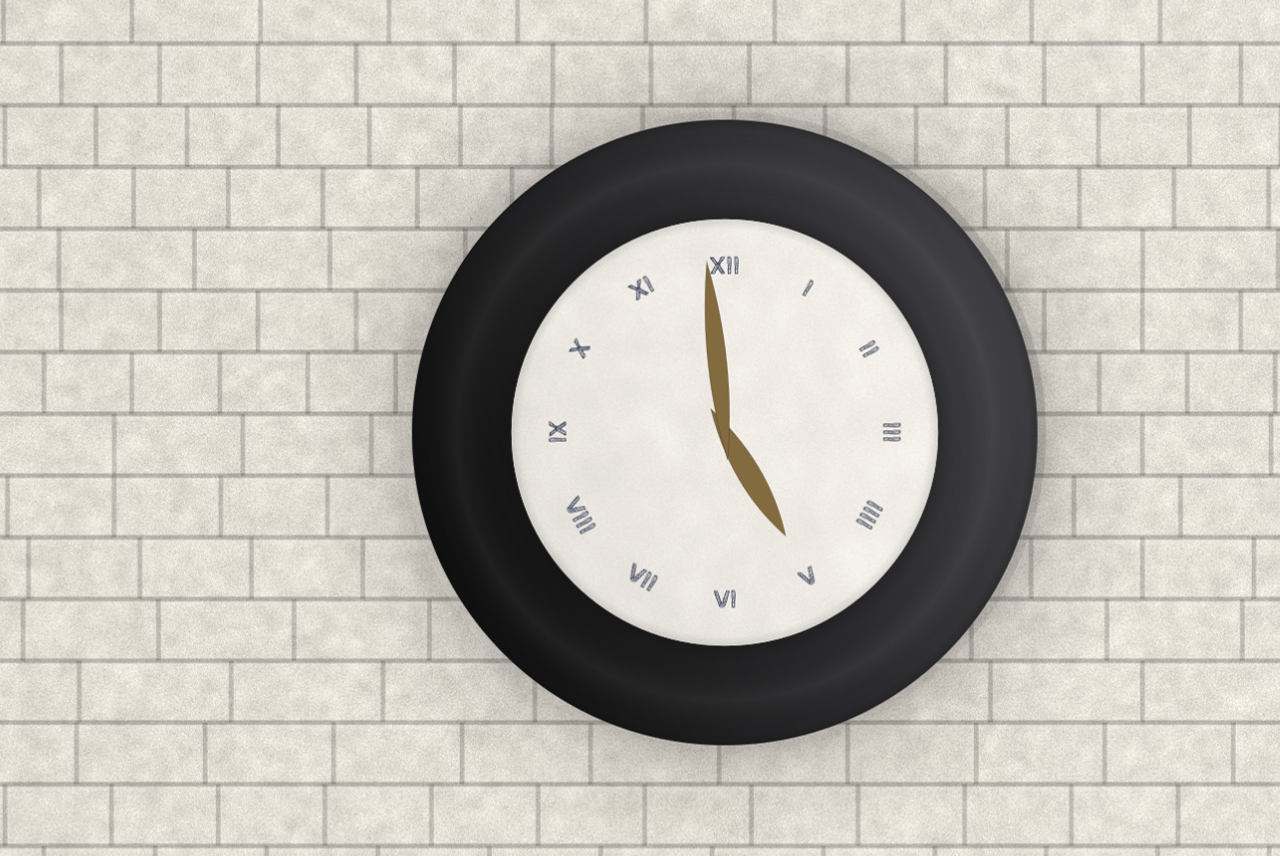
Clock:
{"hour": 4, "minute": 59}
